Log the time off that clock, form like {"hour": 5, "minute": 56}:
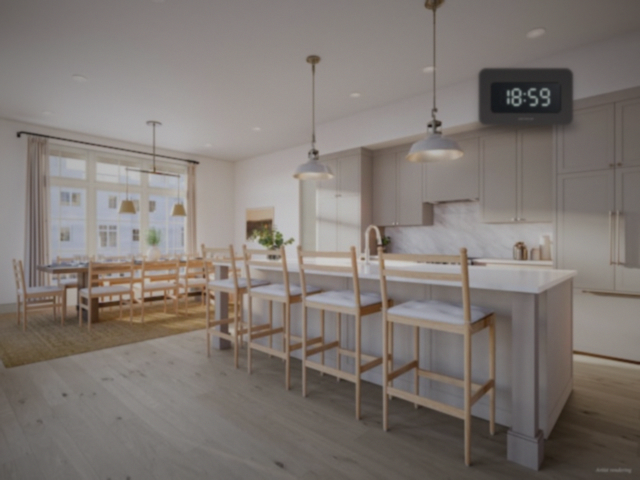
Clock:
{"hour": 18, "minute": 59}
